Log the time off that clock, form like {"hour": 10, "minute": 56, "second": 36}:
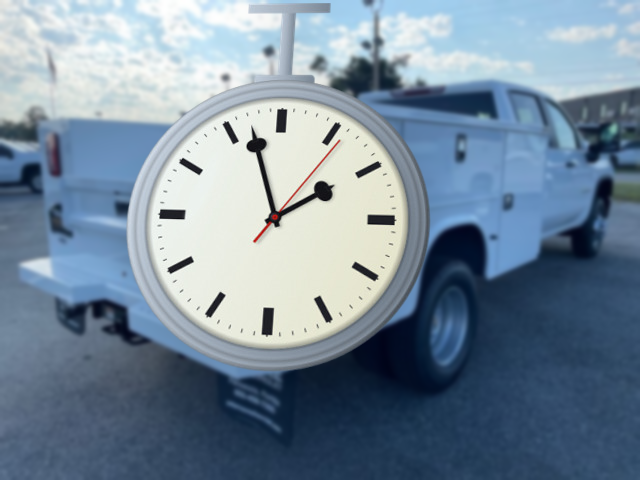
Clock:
{"hour": 1, "minute": 57, "second": 6}
